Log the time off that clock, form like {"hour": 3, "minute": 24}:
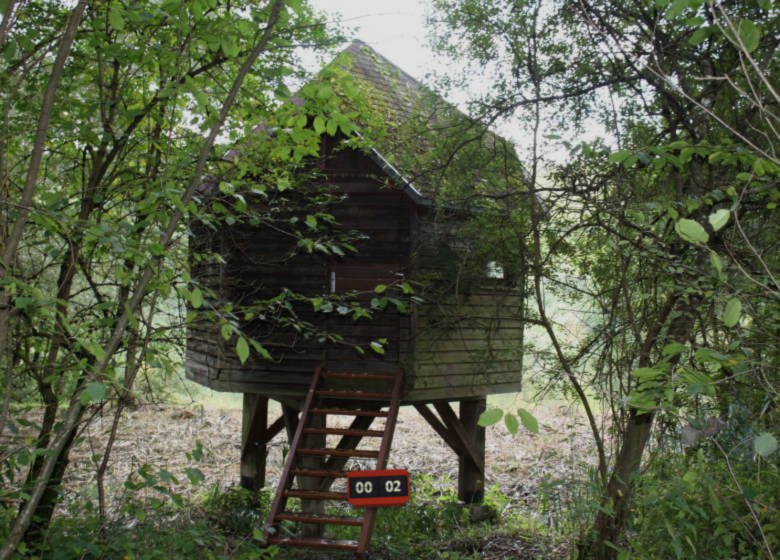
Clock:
{"hour": 0, "minute": 2}
